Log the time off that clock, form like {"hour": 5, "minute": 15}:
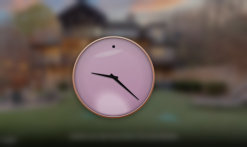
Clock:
{"hour": 9, "minute": 22}
